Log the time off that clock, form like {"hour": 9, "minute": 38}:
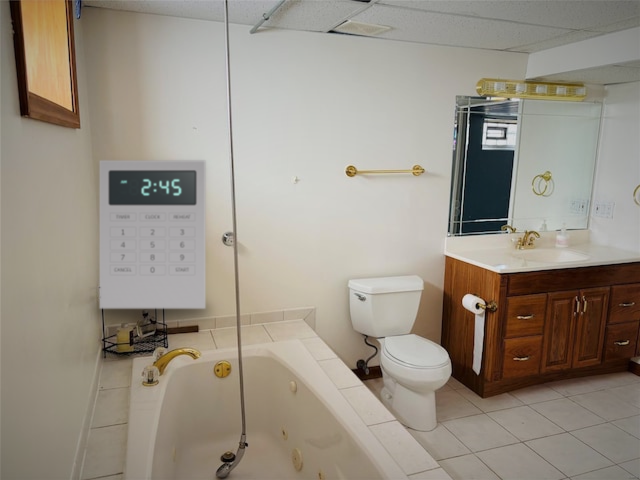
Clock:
{"hour": 2, "minute": 45}
